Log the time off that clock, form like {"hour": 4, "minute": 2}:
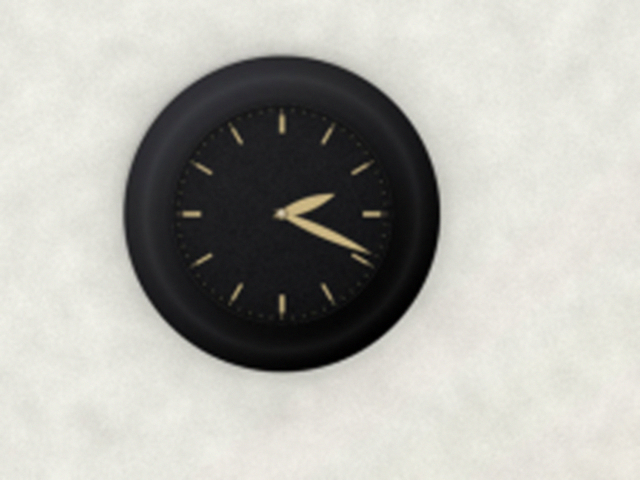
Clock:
{"hour": 2, "minute": 19}
